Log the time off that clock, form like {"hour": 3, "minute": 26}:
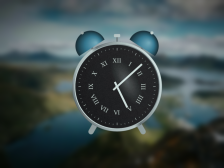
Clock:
{"hour": 5, "minute": 8}
